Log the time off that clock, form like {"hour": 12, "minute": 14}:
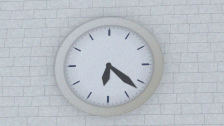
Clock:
{"hour": 6, "minute": 22}
